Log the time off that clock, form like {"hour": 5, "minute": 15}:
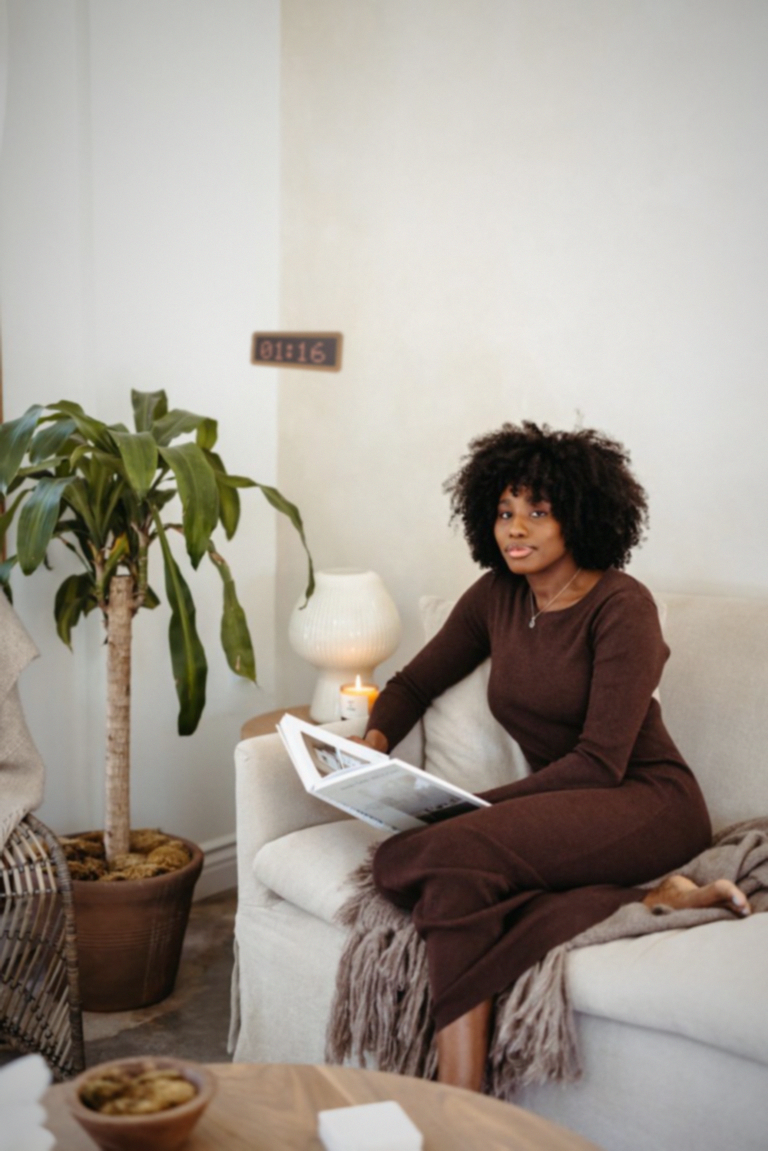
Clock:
{"hour": 1, "minute": 16}
